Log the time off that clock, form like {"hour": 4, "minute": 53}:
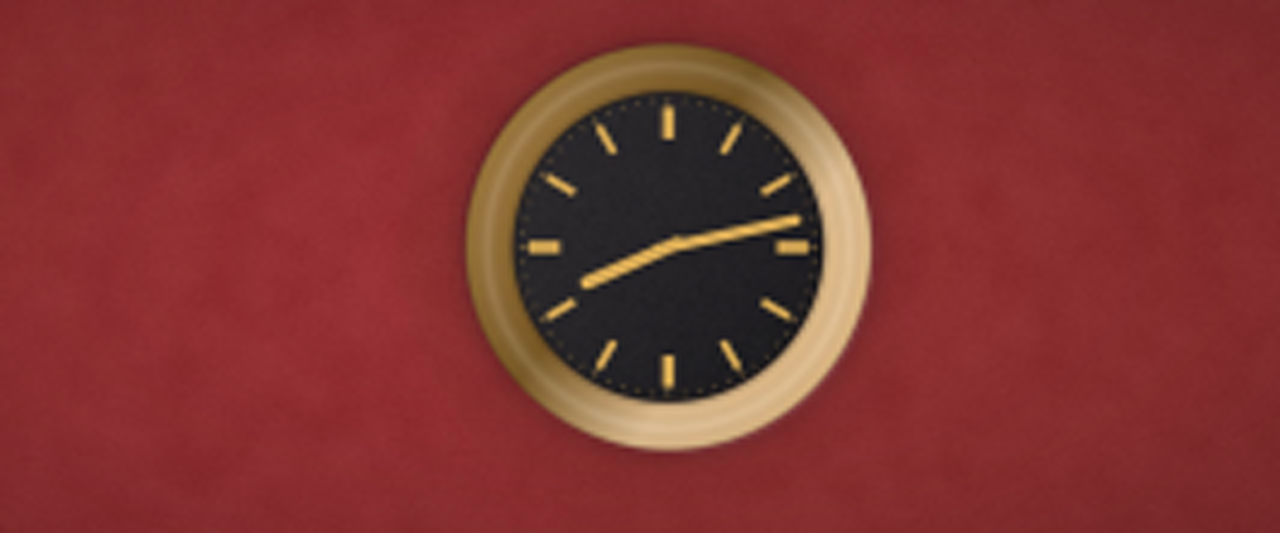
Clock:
{"hour": 8, "minute": 13}
